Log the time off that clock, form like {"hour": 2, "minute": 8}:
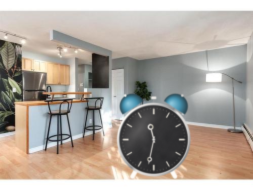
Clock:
{"hour": 11, "minute": 32}
